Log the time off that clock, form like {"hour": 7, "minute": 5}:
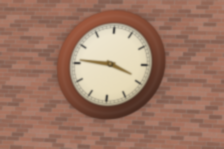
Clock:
{"hour": 3, "minute": 46}
